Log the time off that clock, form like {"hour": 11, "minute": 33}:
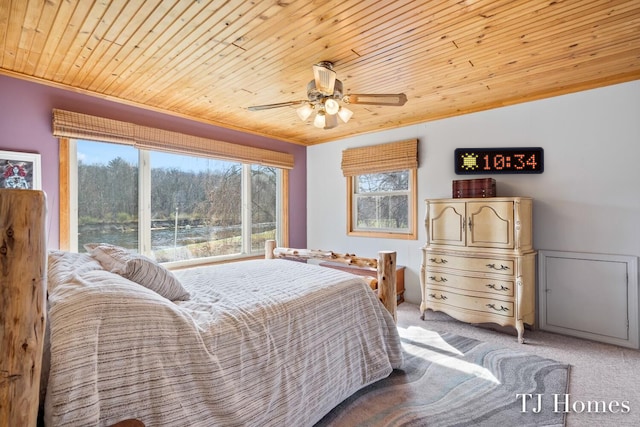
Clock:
{"hour": 10, "minute": 34}
